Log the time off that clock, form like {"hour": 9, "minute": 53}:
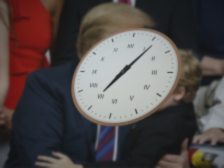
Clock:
{"hour": 7, "minute": 6}
